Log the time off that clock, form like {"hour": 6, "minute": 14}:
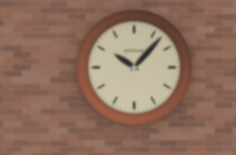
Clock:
{"hour": 10, "minute": 7}
